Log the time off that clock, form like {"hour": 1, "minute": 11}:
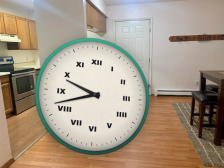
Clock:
{"hour": 9, "minute": 42}
